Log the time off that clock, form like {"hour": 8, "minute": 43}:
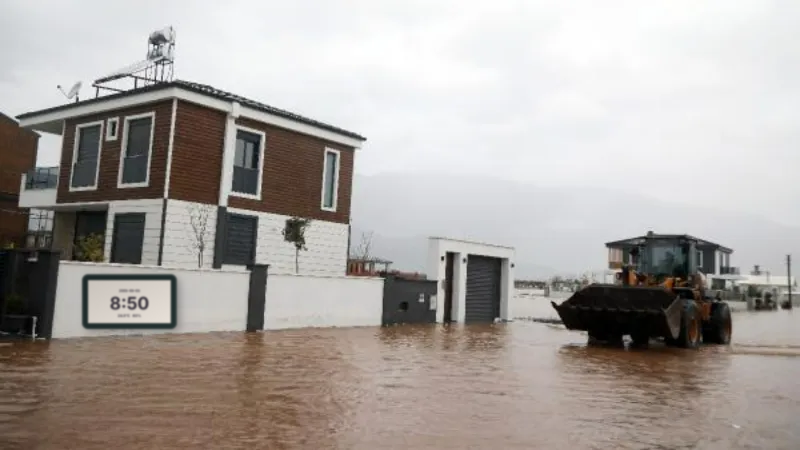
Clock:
{"hour": 8, "minute": 50}
